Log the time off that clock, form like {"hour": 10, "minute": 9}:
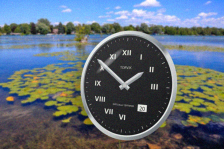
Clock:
{"hour": 1, "minute": 51}
